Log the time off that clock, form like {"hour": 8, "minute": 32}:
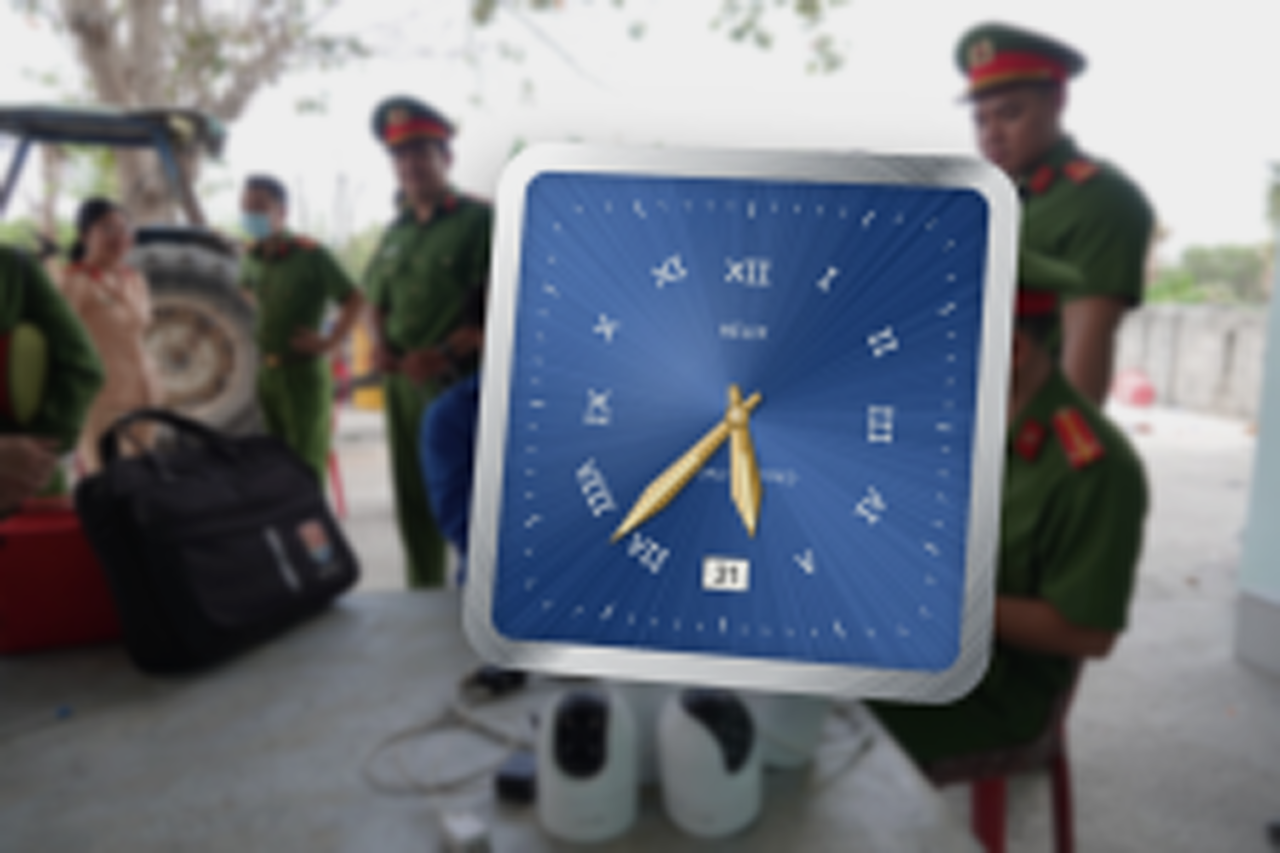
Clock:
{"hour": 5, "minute": 37}
